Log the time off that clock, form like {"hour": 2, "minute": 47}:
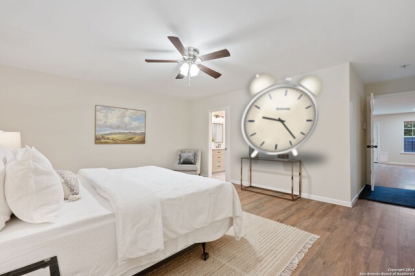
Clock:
{"hour": 9, "minute": 23}
